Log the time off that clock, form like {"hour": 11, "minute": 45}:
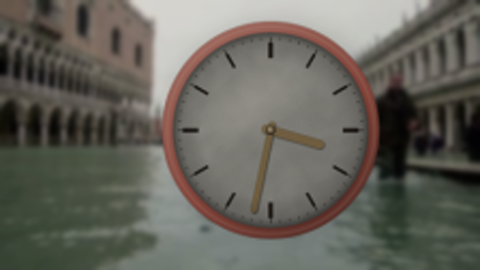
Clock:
{"hour": 3, "minute": 32}
